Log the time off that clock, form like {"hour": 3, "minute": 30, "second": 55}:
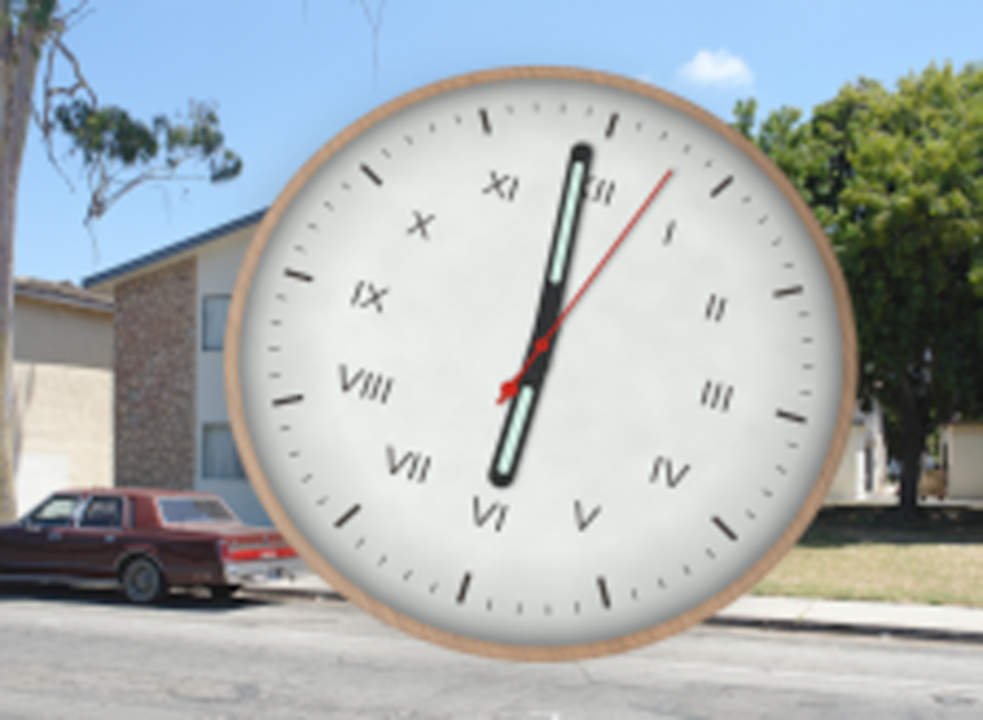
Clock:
{"hour": 5, "minute": 59, "second": 3}
